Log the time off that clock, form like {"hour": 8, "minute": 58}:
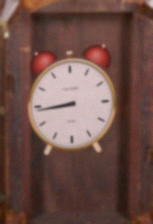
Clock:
{"hour": 8, "minute": 44}
